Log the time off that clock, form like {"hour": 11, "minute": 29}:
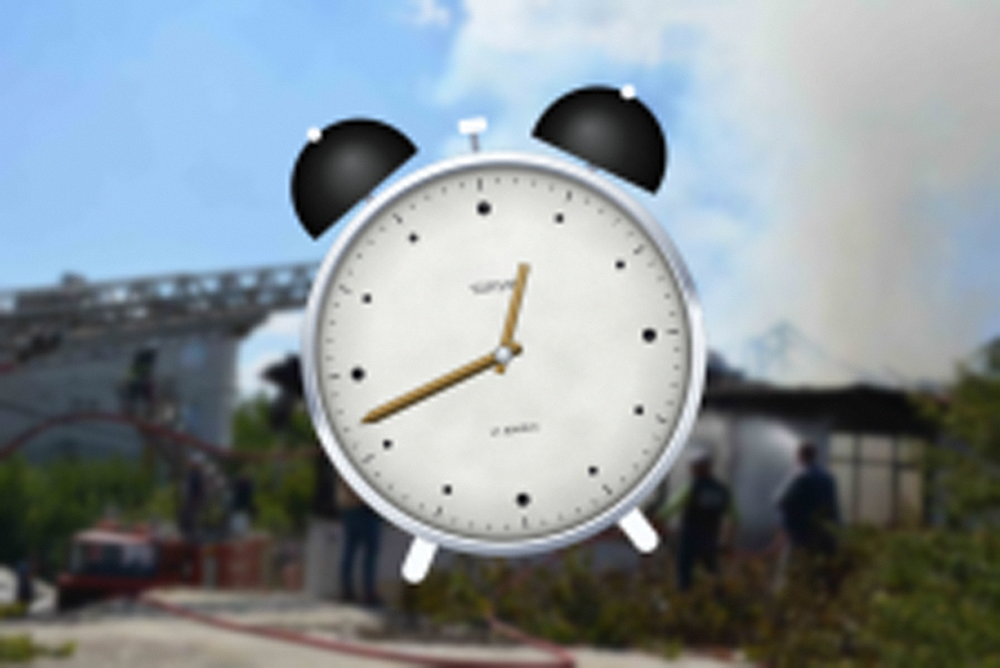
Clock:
{"hour": 12, "minute": 42}
